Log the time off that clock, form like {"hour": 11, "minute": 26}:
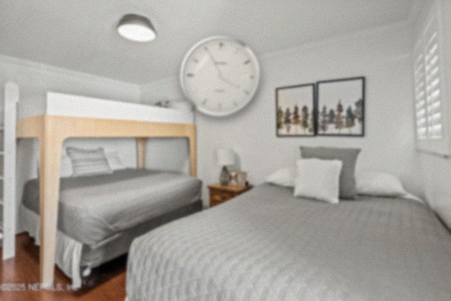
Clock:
{"hour": 3, "minute": 55}
